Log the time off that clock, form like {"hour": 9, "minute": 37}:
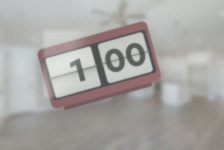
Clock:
{"hour": 1, "minute": 0}
